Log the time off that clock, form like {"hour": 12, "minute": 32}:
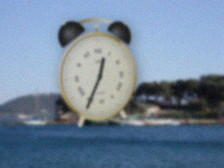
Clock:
{"hour": 12, "minute": 35}
